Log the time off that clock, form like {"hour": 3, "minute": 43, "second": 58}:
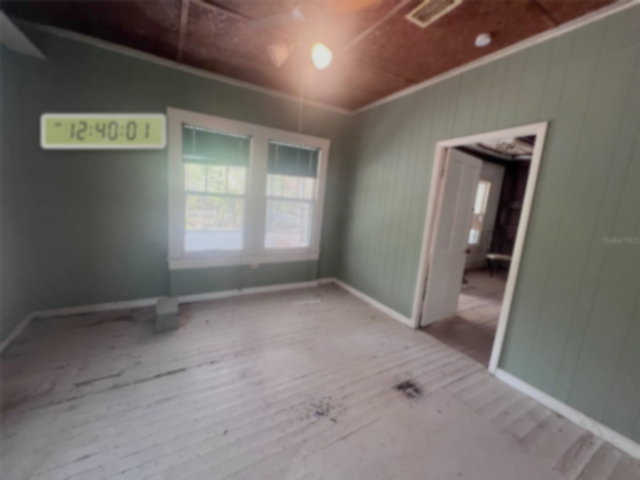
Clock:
{"hour": 12, "minute": 40, "second": 1}
